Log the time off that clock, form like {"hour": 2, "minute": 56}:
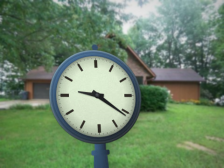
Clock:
{"hour": 9, "minute": 21}
